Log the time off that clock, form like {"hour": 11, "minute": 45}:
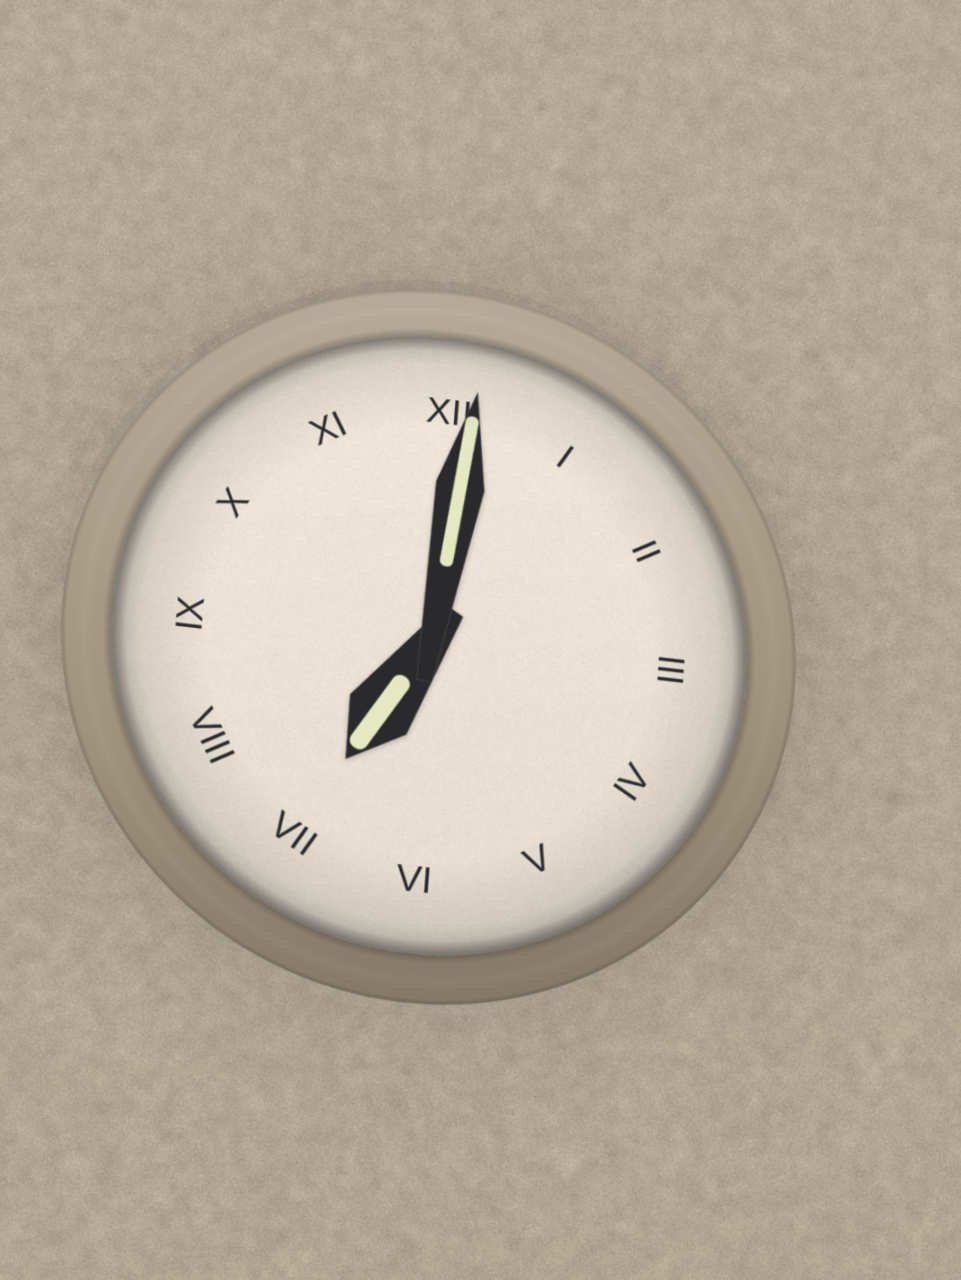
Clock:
{"hour": 7, "minute": 1}
